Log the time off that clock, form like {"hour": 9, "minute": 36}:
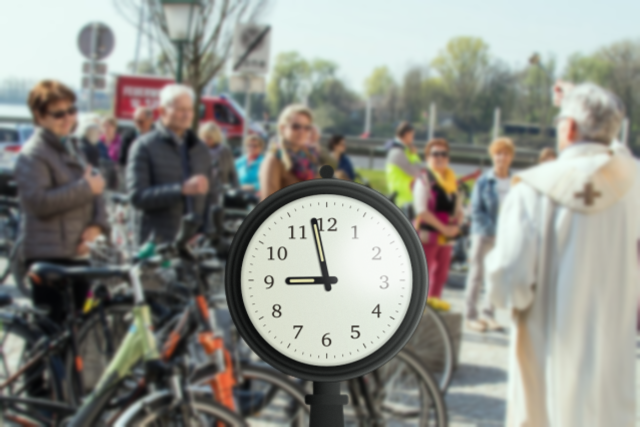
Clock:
{"hour": 8, "minute": 58}
